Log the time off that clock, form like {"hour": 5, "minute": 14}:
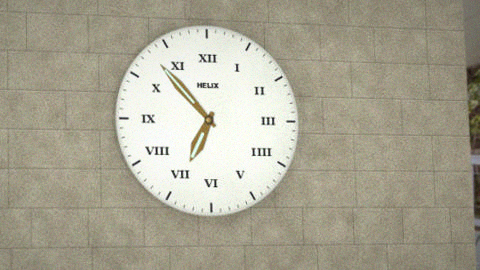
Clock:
{"hour": 6, "minute": 53}
